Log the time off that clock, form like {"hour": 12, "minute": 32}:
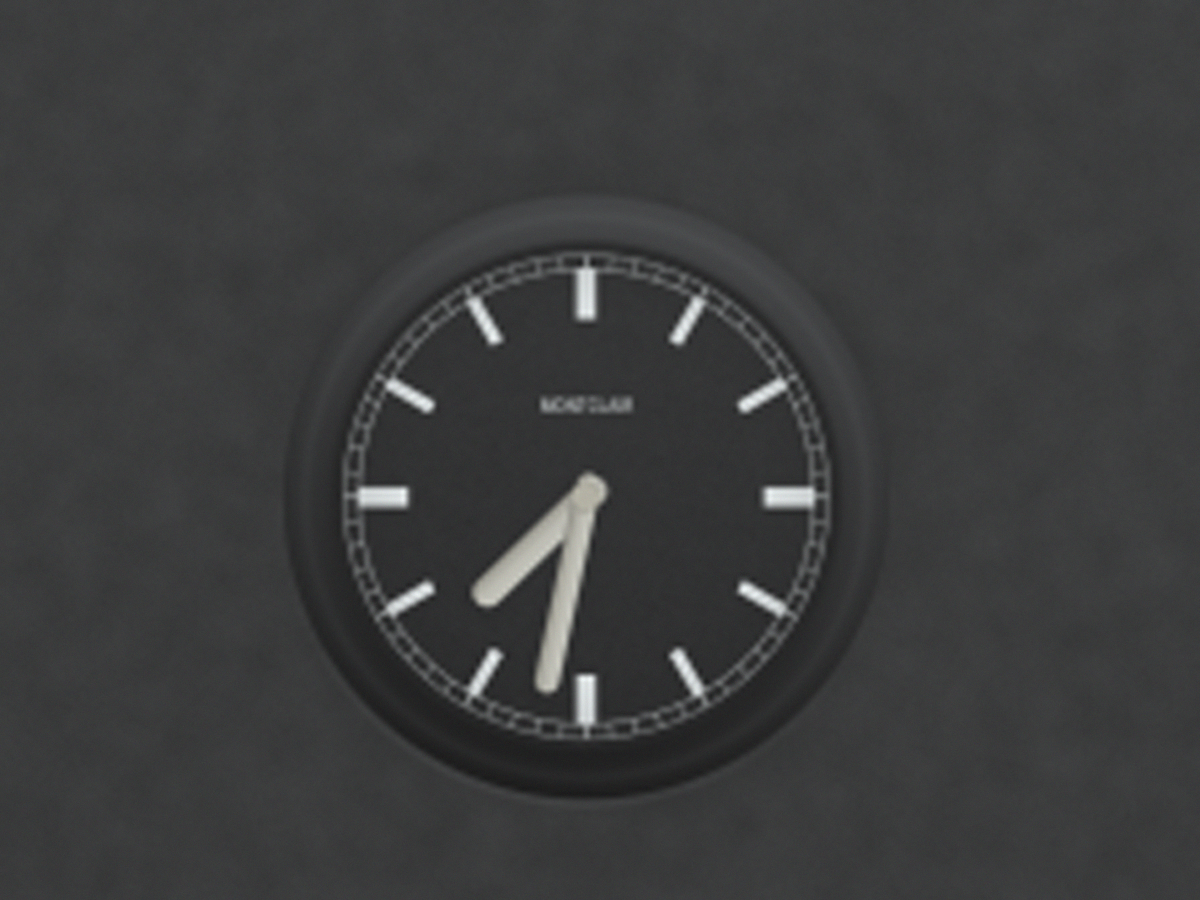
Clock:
{"hour": 7, "minute": 32}
